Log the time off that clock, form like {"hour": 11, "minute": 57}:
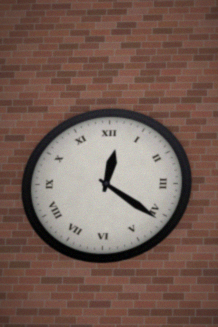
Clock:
{"hour": 12, "minute": 21}
